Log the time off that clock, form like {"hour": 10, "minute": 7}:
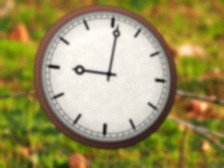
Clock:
{"hour": 9, "minute": 1}
